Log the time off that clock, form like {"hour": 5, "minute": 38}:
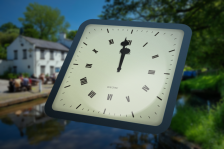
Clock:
{"hour": 11, "minute": 59}
